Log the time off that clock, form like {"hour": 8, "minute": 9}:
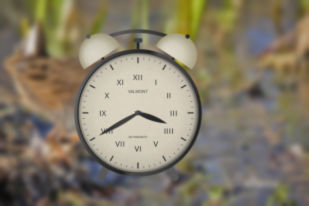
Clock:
{"hour": 3, "minute": 40}
